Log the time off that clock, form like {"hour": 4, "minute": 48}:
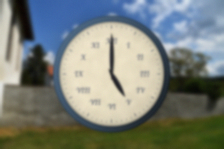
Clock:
{"hour": 5, "minute": 0}
